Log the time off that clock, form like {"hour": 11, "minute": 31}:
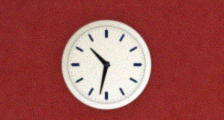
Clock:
{"hour": 10, "minute": 32}
